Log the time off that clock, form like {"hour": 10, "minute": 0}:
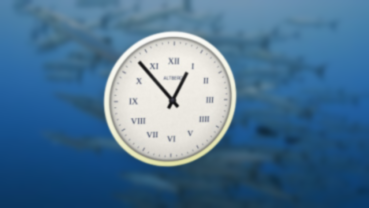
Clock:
{"hour": 12, "minute": 53}
